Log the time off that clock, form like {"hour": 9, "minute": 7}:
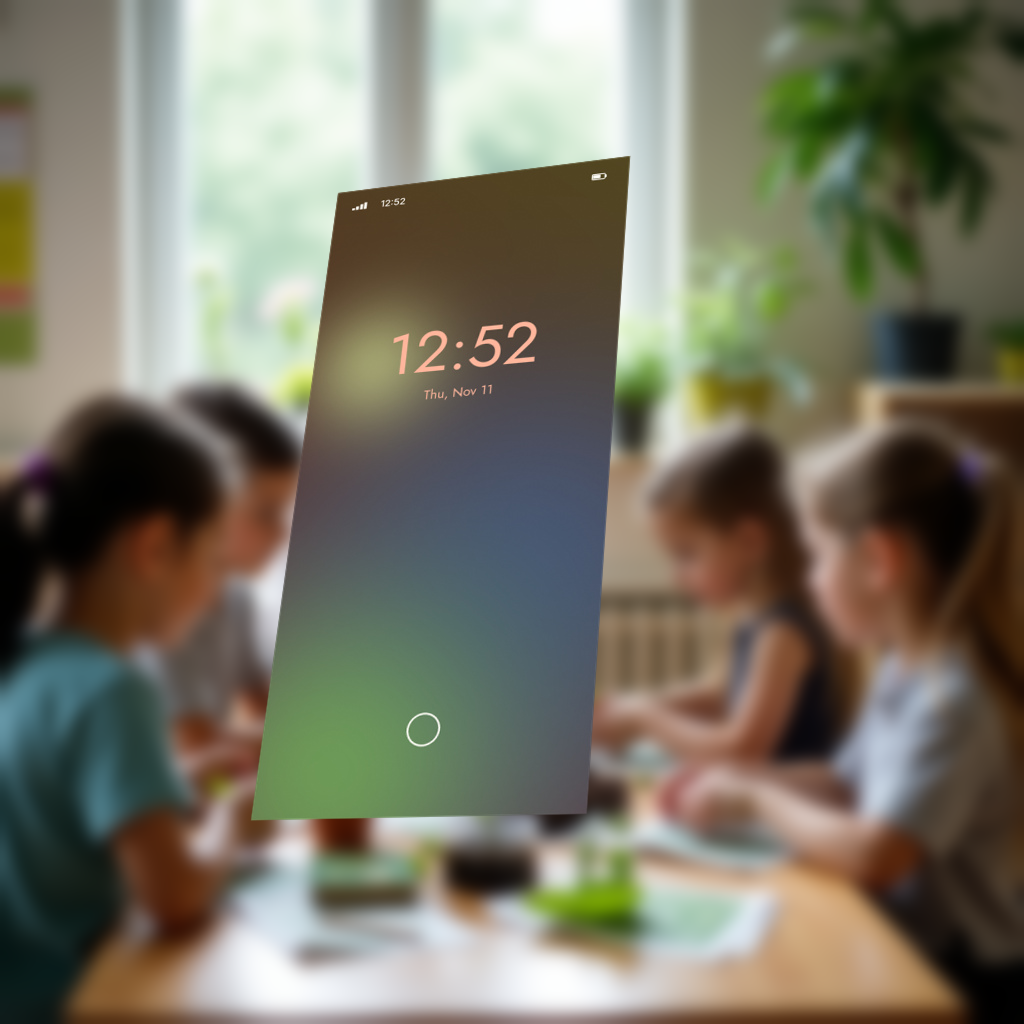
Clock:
{"hour": 12, "minute": 52}
